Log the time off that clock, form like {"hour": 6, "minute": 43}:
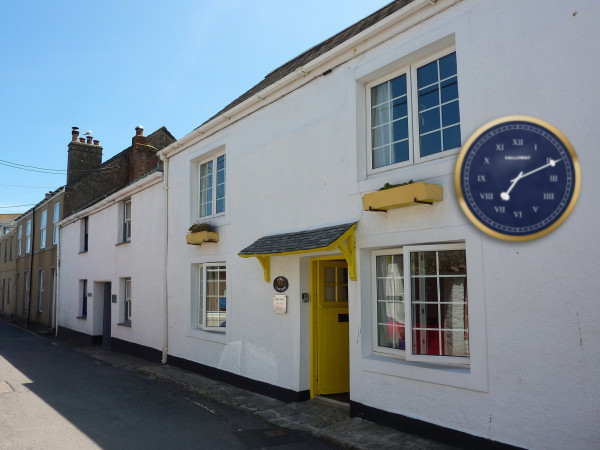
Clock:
{"hour": 7, "minute": 11}
